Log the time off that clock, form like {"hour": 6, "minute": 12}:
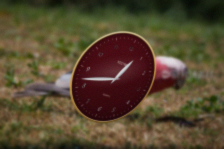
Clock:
{"hour": 12, "minute": 42}
